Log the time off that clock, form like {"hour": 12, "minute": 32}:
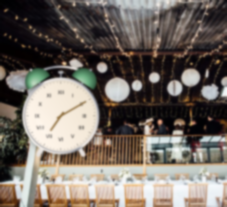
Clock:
{"hour": 7, "minute": 10}
